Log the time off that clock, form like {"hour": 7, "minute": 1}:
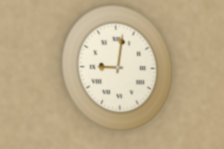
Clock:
{"hour": 9, "minute": 2}
